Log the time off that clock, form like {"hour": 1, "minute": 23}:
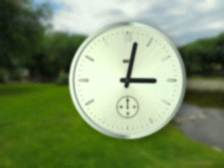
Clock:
{"hour": 3, "minute": 2}
